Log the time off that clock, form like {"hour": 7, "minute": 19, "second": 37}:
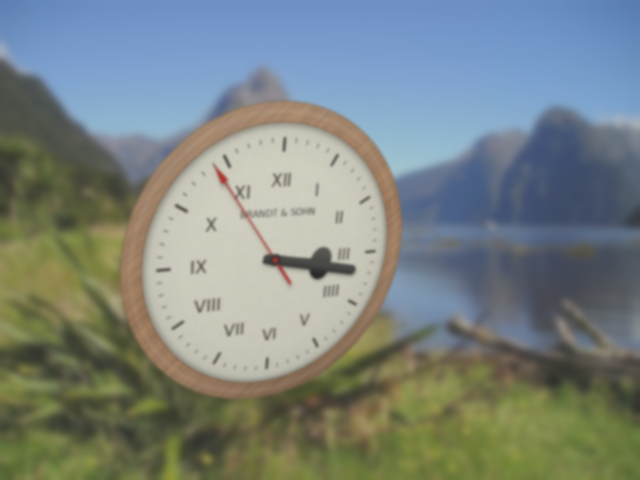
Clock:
{"hour": 3, "minute": 16, "second": 54}
